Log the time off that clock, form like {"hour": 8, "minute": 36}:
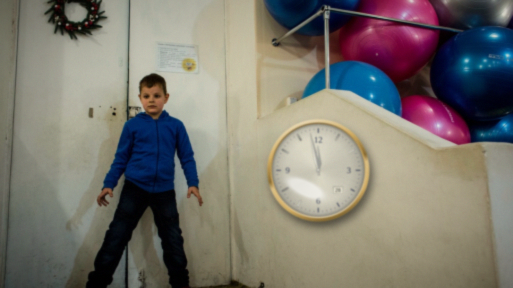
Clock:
{"hour": 11, "minute": 58}
